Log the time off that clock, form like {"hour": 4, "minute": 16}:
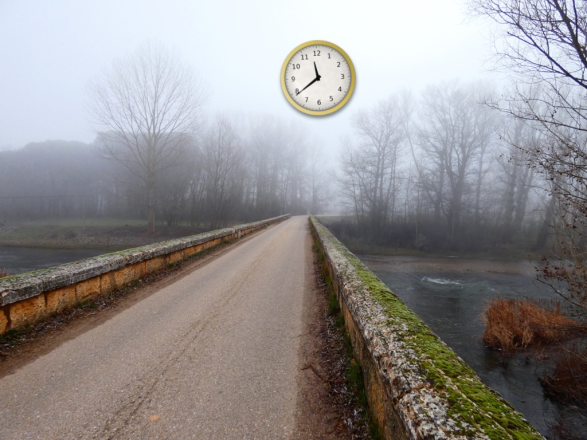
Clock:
{"hour": 11, "minute": 39}
